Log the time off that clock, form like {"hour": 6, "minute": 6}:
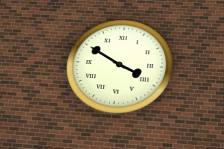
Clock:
{"hour": 3, "minute": 50}
